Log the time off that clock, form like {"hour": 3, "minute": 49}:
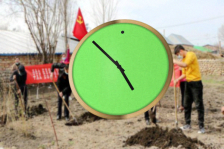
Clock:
{"hour": 4, "minute": 52}
